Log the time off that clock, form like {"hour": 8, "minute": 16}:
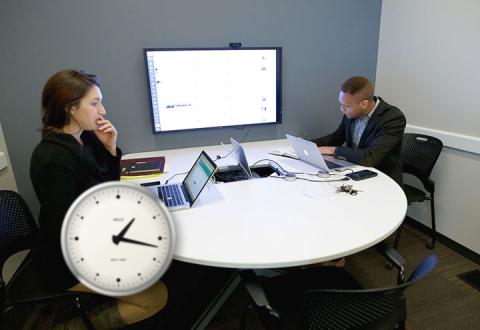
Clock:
{"hour": 1, "minute": 17}
